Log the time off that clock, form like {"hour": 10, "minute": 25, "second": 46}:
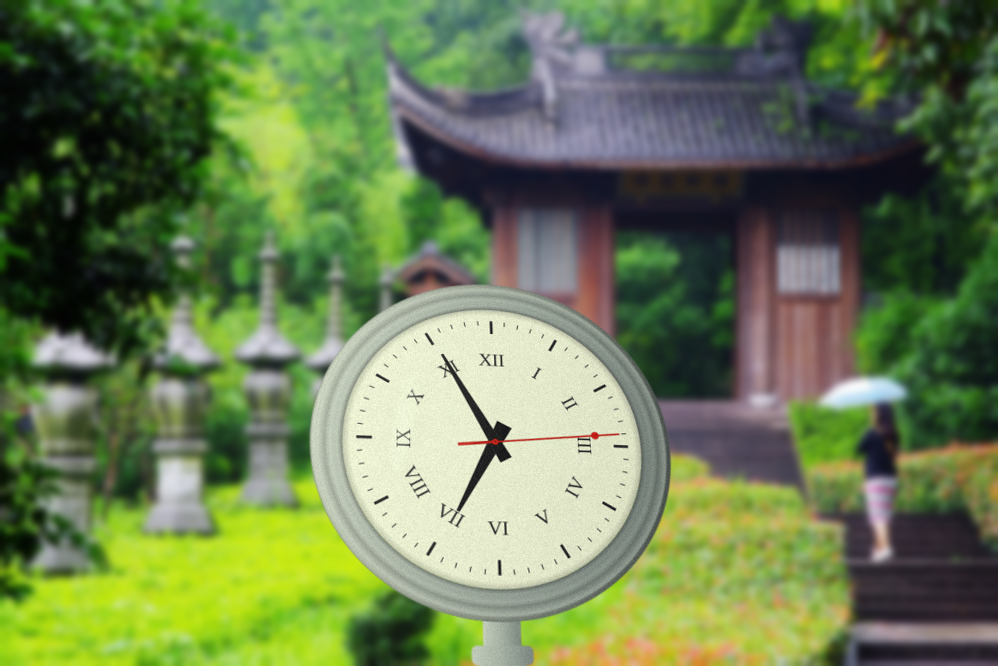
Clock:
{"hour": 6, "minute": 55, "second": 14}
